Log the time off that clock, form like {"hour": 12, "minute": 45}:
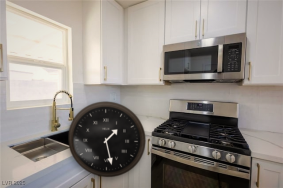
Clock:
{"hour": 1, "minute": 28}
